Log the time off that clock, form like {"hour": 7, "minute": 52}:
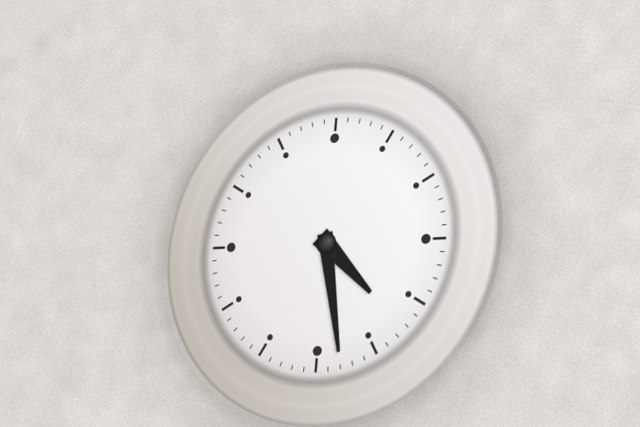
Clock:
{"hour": 4, "minute": 28}
